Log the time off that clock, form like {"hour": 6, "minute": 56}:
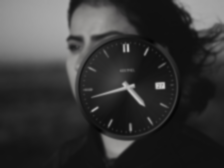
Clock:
{"hour": 4, "minute": 43}
